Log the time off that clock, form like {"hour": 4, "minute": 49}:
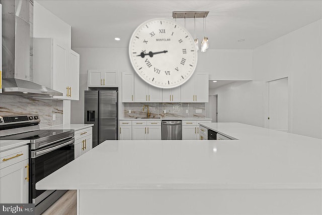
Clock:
{"hour": 8, "minute": 44}
